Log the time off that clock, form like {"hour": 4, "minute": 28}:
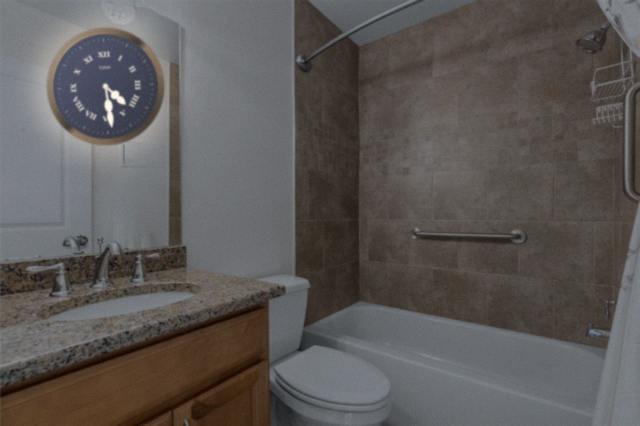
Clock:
{"hour": 4, "minute": 29}
